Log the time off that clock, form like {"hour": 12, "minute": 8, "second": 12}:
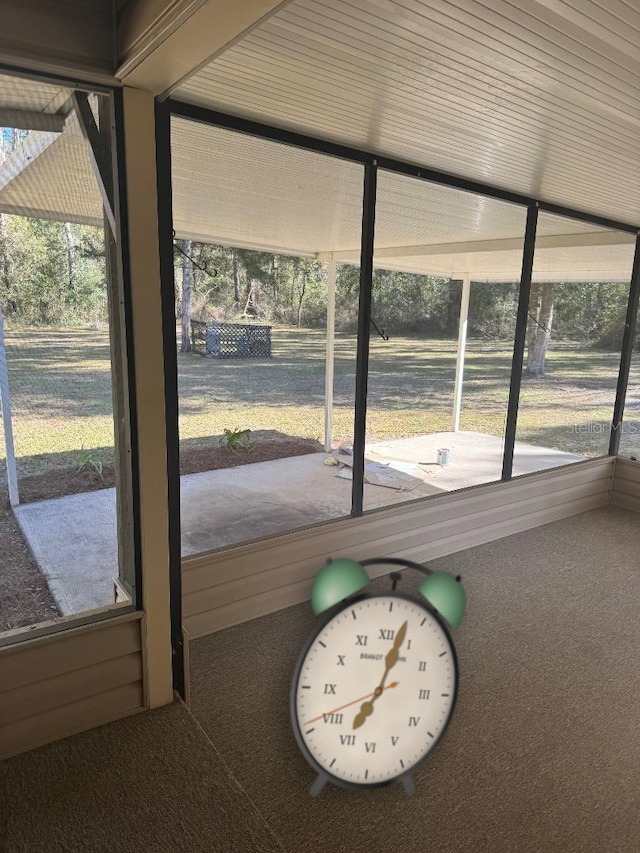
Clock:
{"hour": 7, "minute": 2, "second": 41}
